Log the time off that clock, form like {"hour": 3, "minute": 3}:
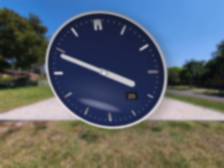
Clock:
{"hour": 3, "minute": 49}
